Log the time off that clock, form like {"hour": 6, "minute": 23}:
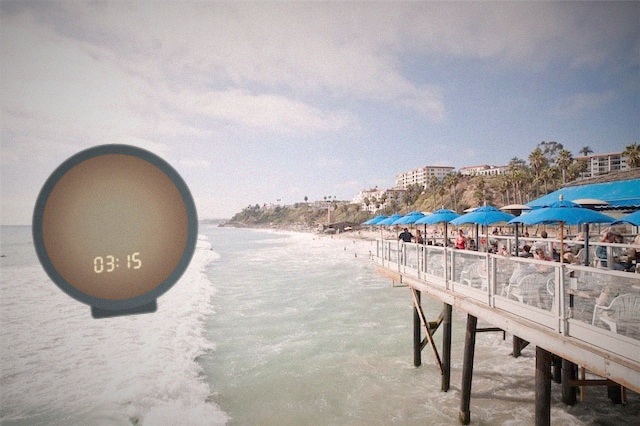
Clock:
{"hour": 3, "minute": 15}
